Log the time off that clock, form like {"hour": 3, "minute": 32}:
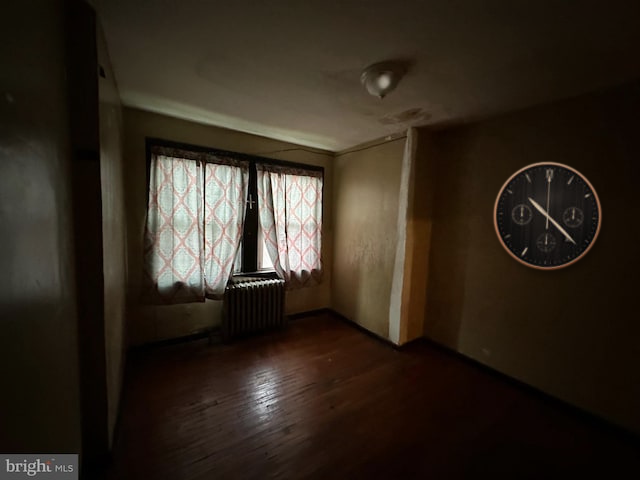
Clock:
{"hour": 10, "minute": 22}
